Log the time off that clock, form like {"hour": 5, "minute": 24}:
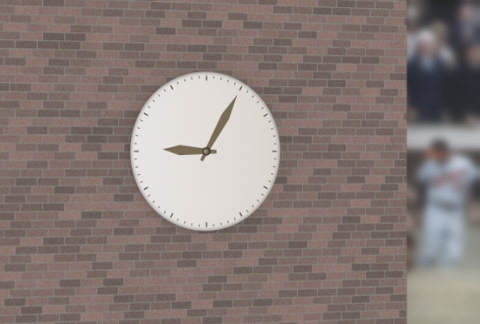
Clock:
{"hour": 9, "minute": 5}
